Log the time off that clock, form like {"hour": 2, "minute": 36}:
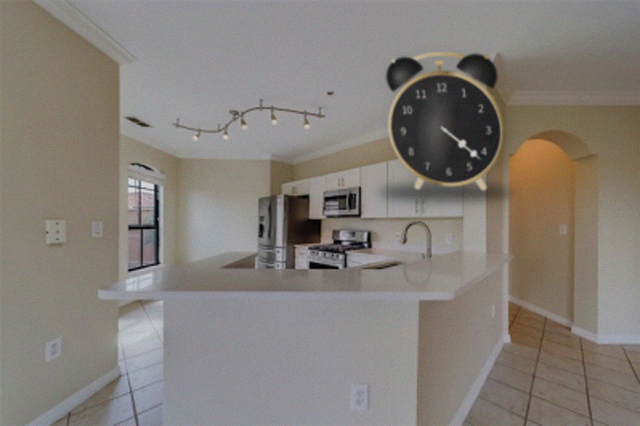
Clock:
{"hour": 4, "minute": 22}
